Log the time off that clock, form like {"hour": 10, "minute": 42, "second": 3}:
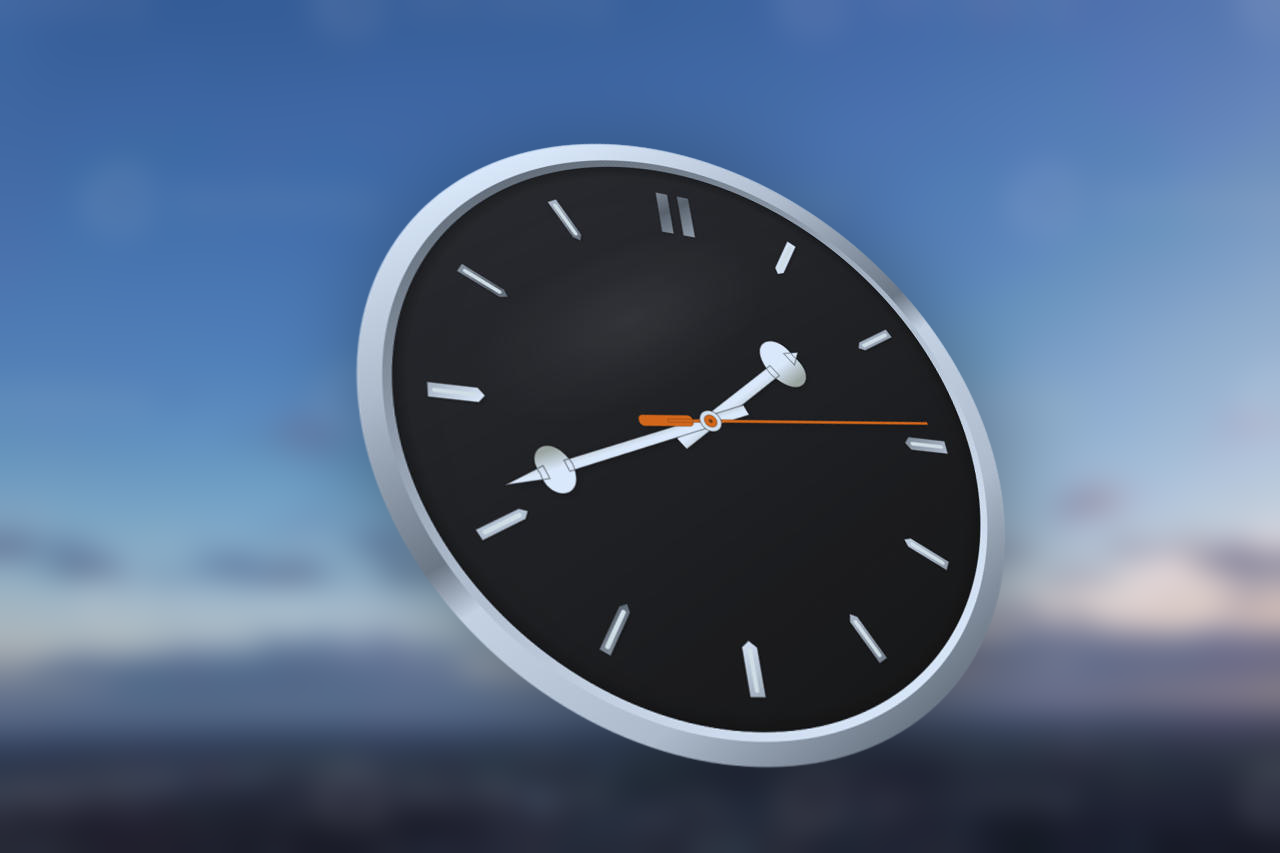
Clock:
{"hour": 1, "minute": 41, "second": 14}
